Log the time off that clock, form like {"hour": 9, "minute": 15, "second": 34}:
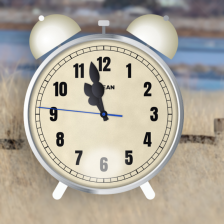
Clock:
{"hour": 10, "minute": 57, "second": 46}
